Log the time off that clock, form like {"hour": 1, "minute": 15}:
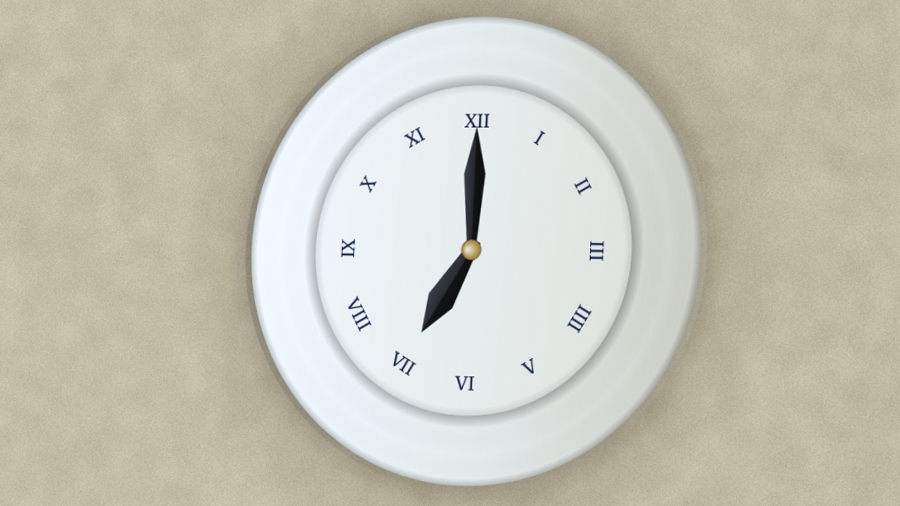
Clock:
{"hour": 7, "minute": 0}
